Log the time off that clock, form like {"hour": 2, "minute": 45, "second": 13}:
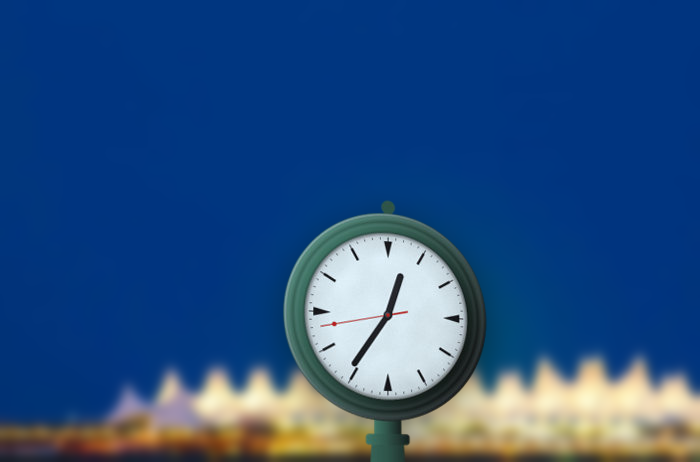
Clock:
{"hour": 12, "minute": 35, "second": 43}
